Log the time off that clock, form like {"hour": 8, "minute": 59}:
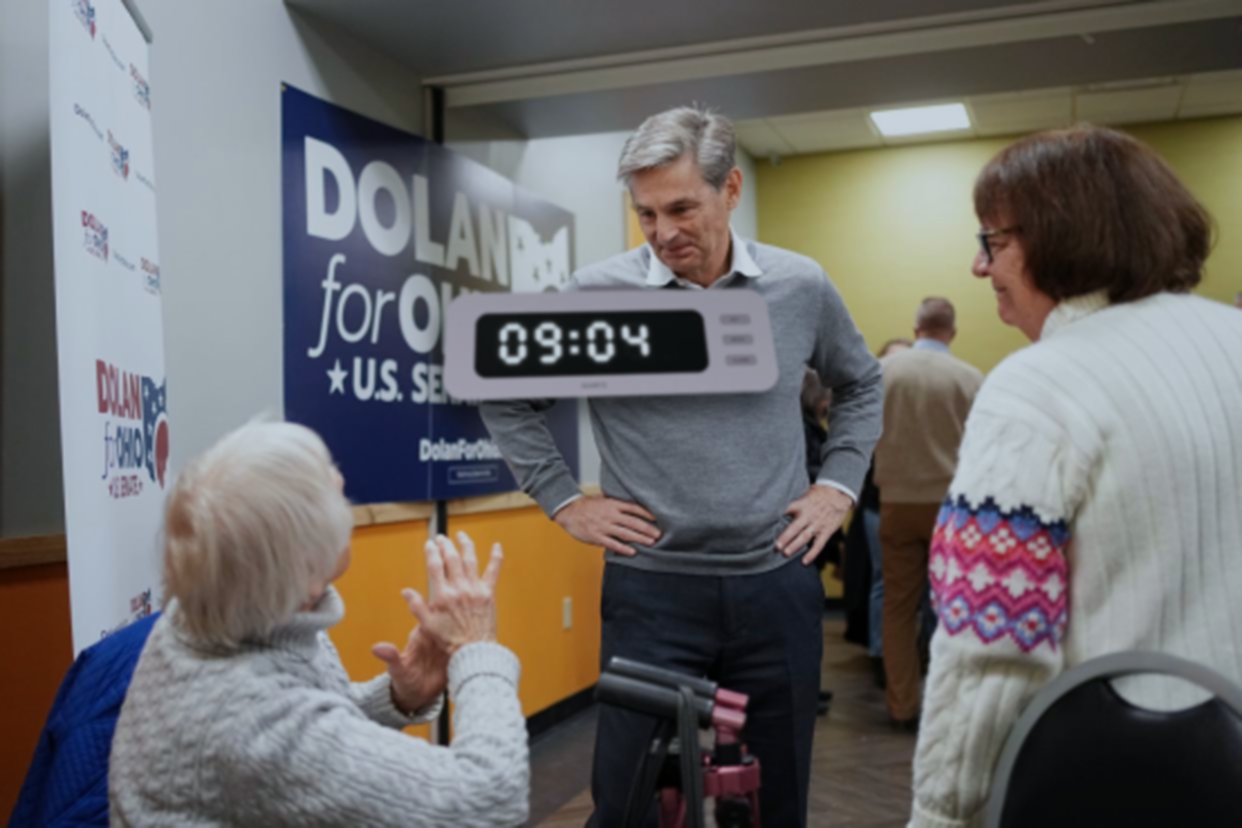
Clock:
{"hour": 9, "minute": 4}
